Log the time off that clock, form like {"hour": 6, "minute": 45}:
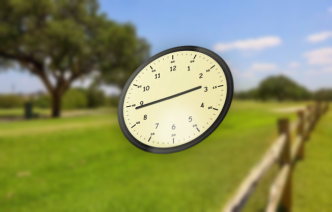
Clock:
{"hour": 2, "minute": 44}
